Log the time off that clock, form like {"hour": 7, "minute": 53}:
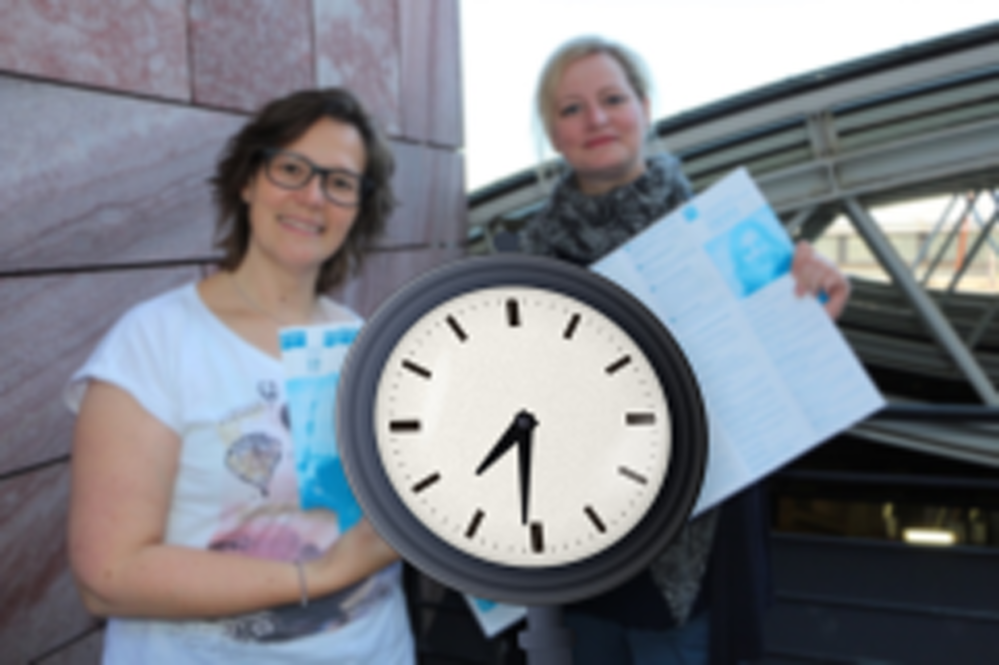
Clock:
{"hour": 7, "minute": 31}
